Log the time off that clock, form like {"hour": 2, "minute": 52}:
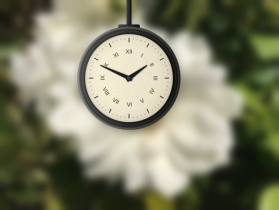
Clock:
{"hour": 1, "minute": 49}
